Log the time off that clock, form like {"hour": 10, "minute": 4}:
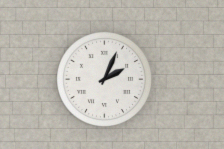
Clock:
{"hour": 2, "minute": 4}
